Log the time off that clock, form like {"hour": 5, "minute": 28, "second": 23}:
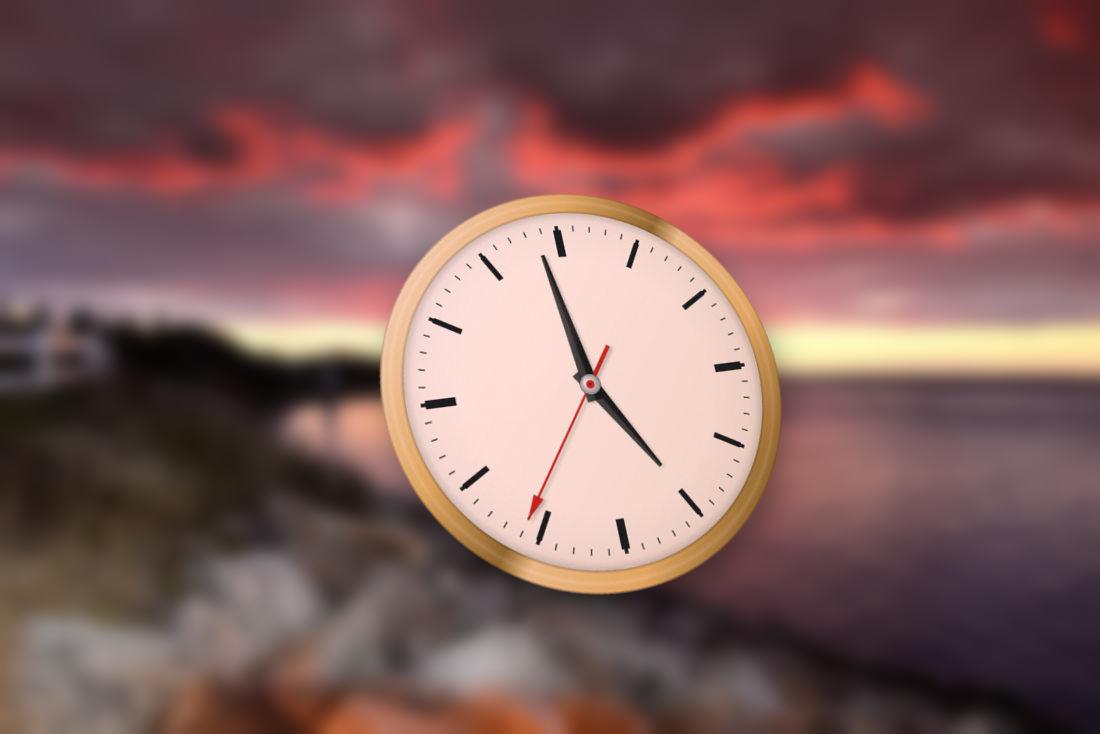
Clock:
{"hour": 4, "minute": 58, "second": 36}
